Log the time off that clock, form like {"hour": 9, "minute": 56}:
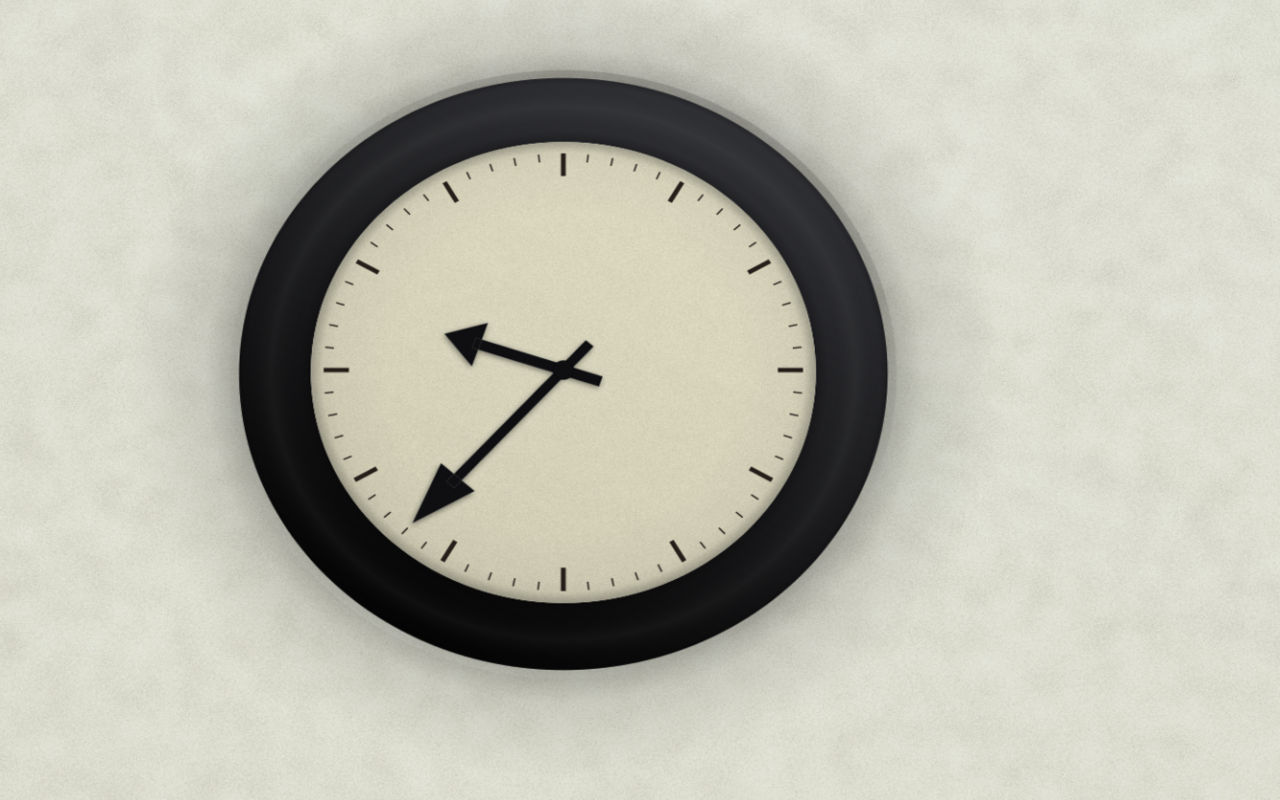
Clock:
{"hour": 9, "minute": 37}
